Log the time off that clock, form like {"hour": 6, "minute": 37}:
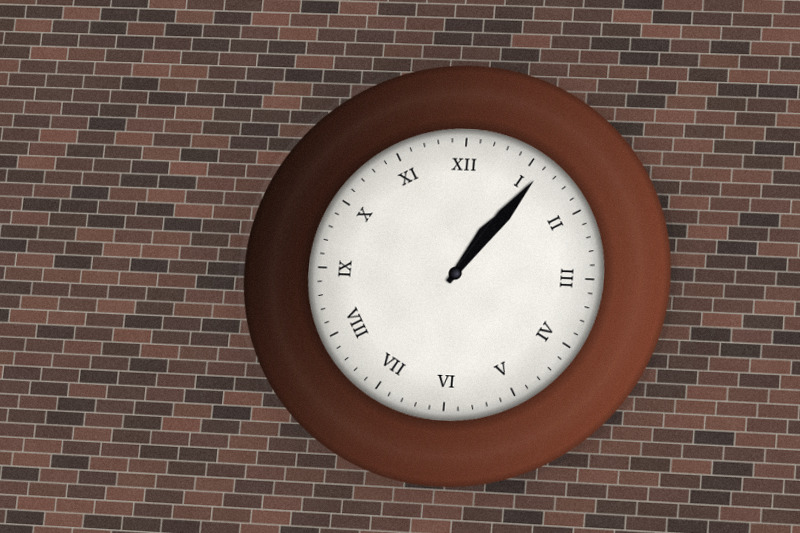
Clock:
{"hour": 1, "minute": 6}
